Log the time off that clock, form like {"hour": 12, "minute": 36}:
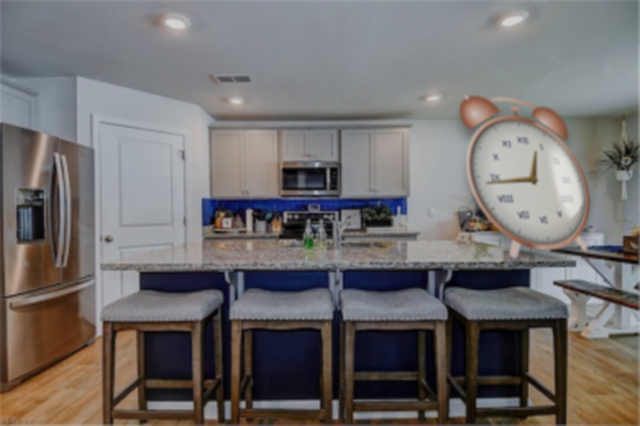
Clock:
{"hour": 12, "minute": 44}
